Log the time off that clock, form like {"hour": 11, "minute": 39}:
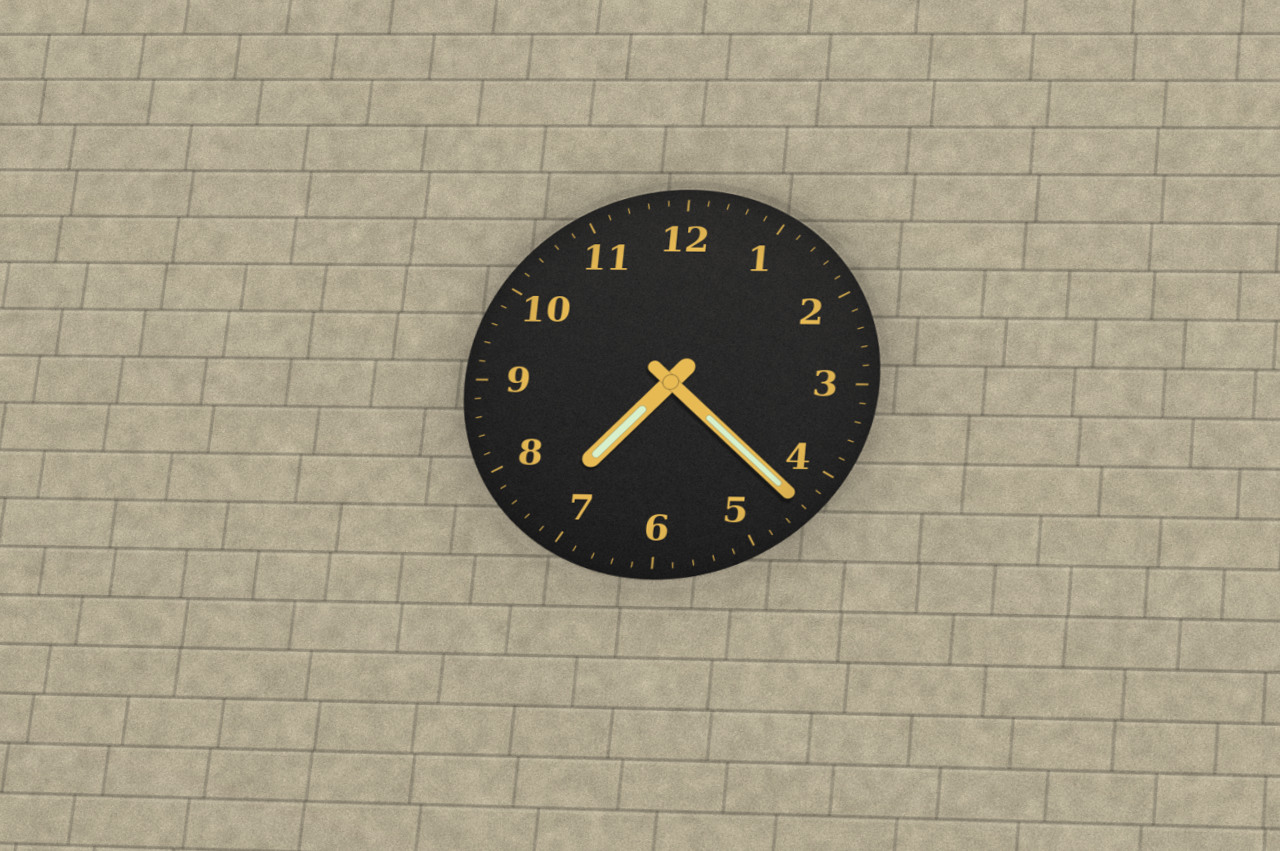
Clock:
{"hour": 7, "minute": 22}
